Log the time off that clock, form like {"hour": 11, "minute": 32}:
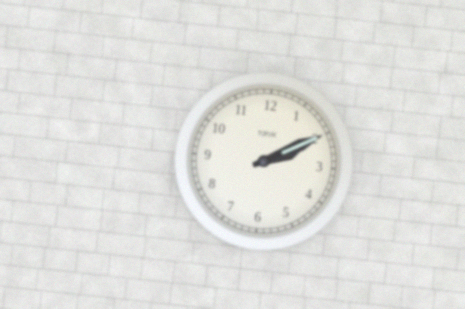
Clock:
{"hour": 2, "minute": 10}
